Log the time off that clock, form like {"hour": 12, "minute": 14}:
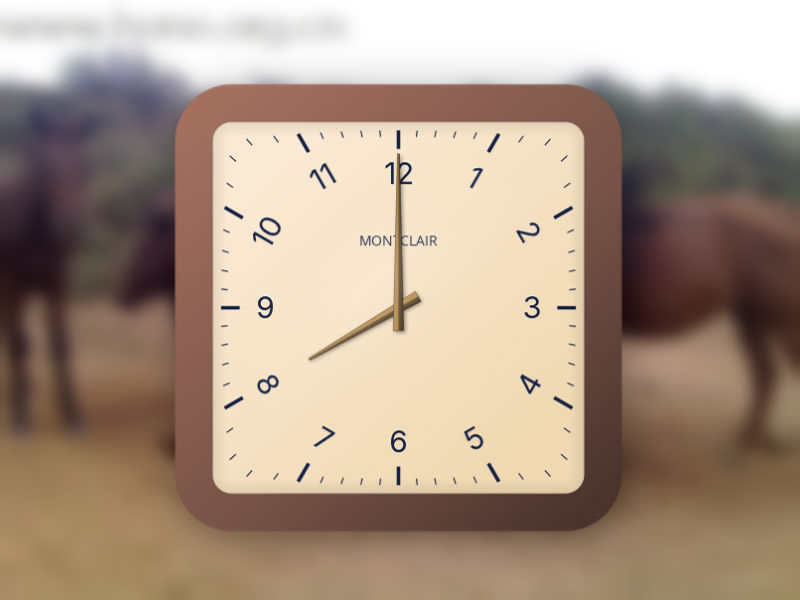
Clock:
{"hour": 8, "minute": 0}
